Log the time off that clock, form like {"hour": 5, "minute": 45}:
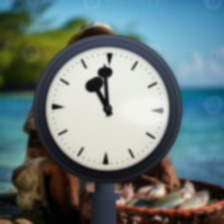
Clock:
{"hour": 10, "minute": 59}
